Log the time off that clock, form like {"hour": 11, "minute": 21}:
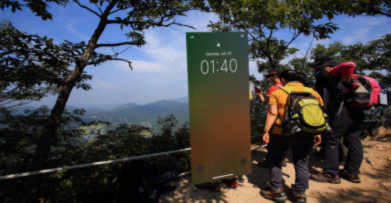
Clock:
{"hour": 1, "minute": 40}
